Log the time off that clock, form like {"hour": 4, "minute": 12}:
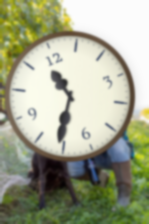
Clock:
{"hour": 11, "minute": 36}
